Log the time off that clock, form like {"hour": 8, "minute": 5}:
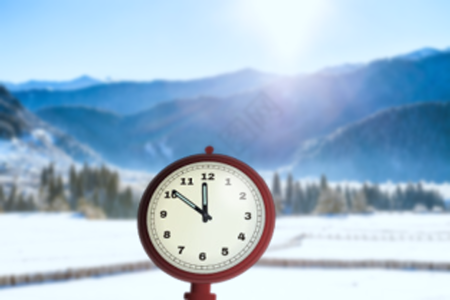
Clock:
{"hour": 11, "minute": 51}
